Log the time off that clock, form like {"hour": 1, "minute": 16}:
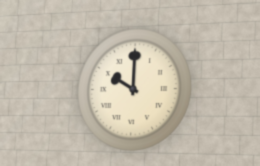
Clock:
{"hour": 10, "minute": 0}
